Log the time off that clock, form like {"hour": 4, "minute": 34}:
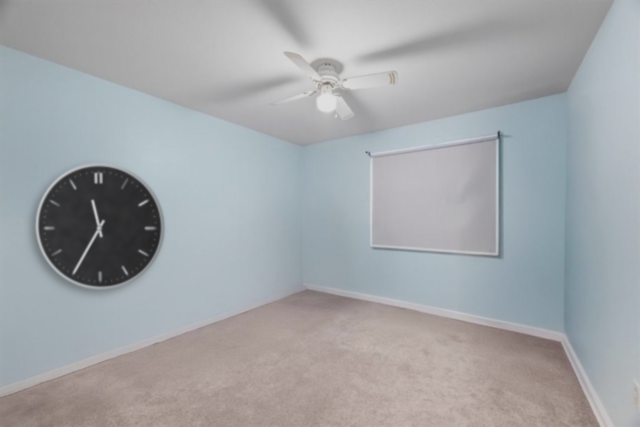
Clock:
{"hour": 11, "minute": 35}
